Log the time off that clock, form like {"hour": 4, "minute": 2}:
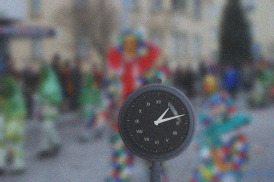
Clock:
{"hour": 1, "minute": 12}
